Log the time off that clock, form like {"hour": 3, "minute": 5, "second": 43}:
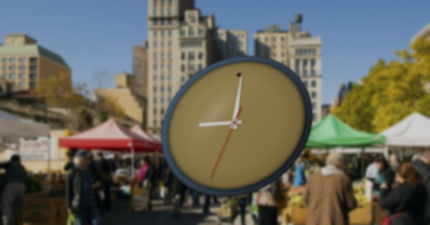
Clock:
{"hour": 9, "minute": 0, "second": 33}
